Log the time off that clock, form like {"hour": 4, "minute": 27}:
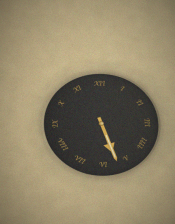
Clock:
{"hour": 5, "minute": 27}
